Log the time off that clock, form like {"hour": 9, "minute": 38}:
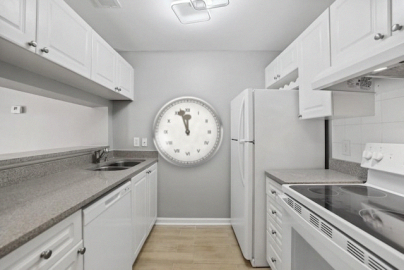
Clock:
{"hour": 11, "minute": 57}
